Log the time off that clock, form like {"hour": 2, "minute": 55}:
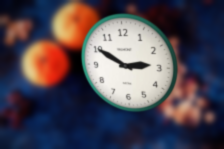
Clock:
{"hour": 2, "minute": 50}
